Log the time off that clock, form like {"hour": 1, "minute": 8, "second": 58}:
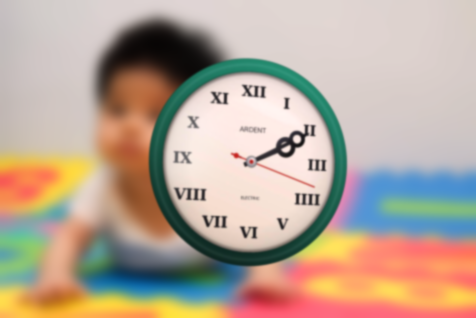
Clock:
{"hour": 2, "minute": 10, "second": 18}
